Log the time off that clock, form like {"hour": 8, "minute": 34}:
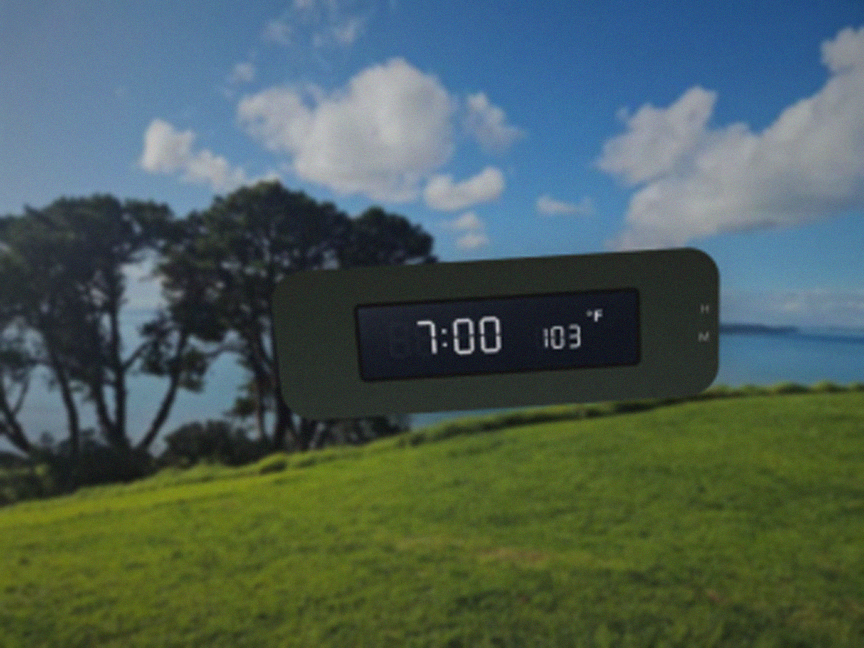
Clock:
{"hour": 7, "minute": 0}
